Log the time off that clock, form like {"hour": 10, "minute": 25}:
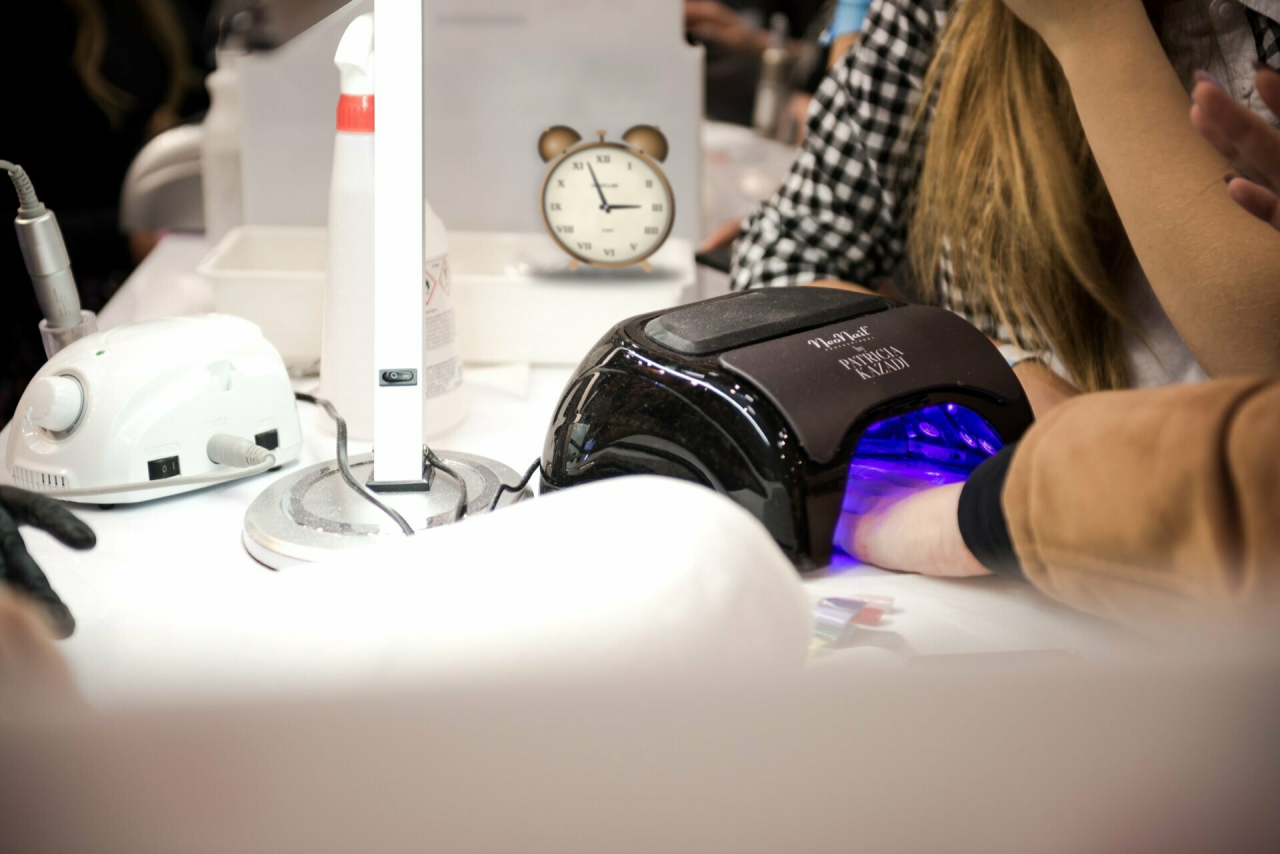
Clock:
{"hour": 2, "minute": 57}
